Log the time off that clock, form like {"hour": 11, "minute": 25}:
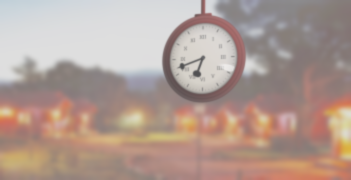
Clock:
{"hour": 6, "minute": 42}
